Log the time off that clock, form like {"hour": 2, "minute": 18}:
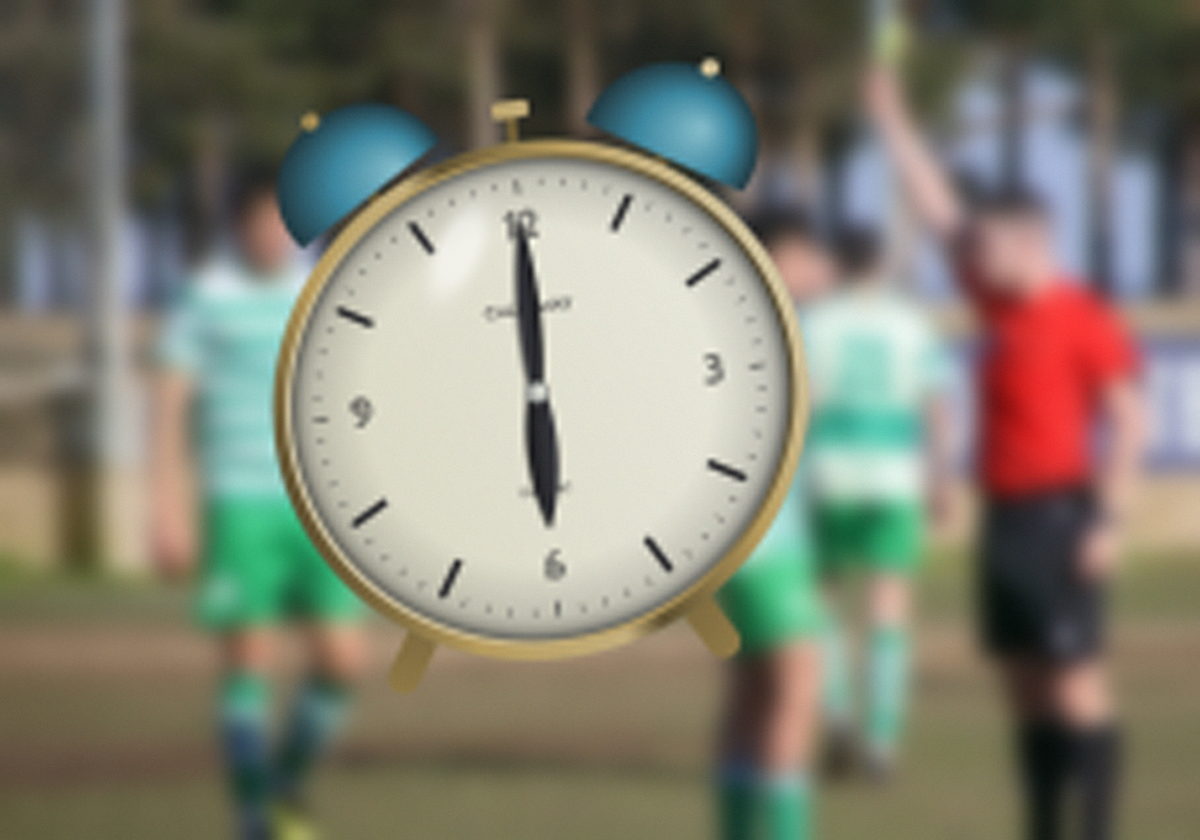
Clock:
{"hour": 6, "minute": 0}
